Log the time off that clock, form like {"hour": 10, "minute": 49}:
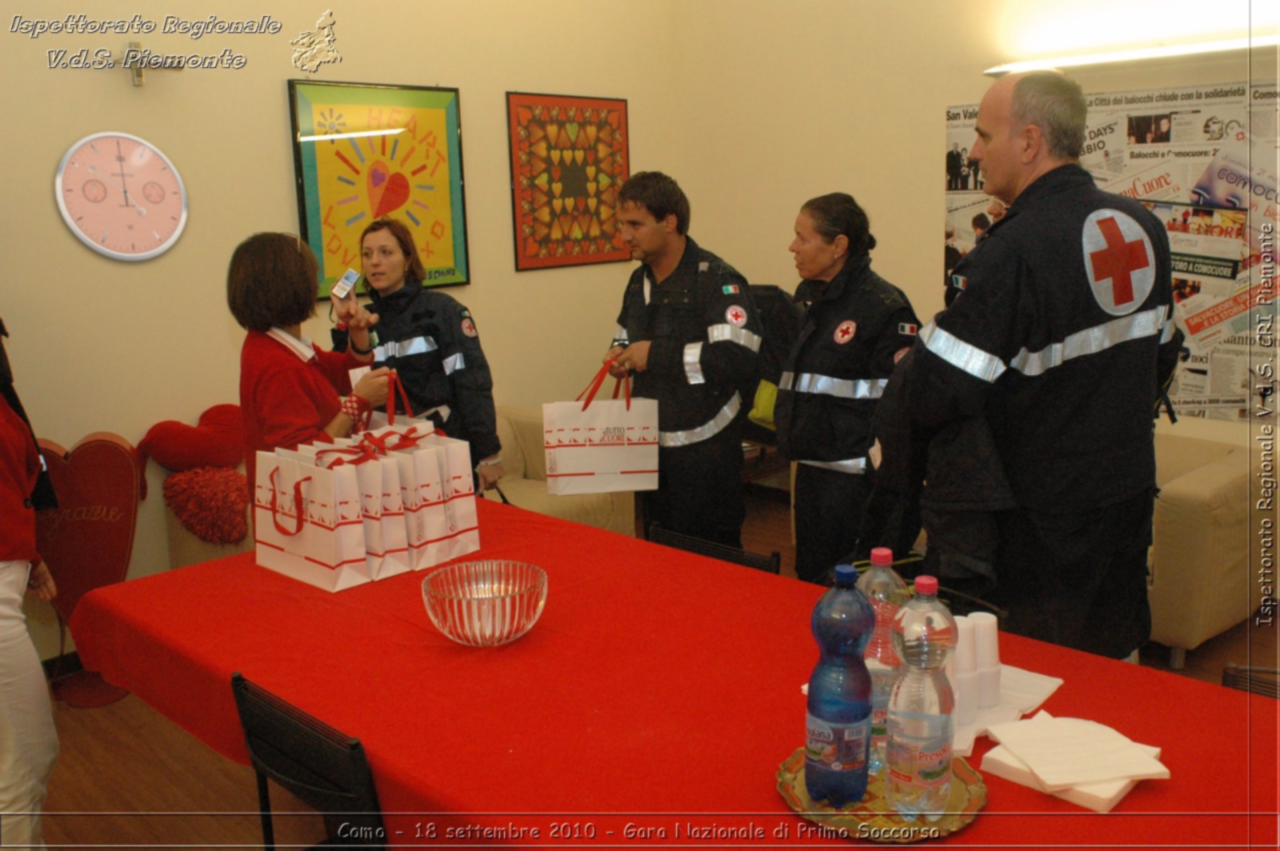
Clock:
{"hour": 4, "minute": 51}
